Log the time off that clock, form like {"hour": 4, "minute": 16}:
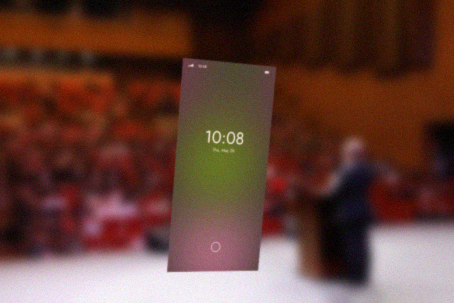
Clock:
{"hour": 10, "minute": 8}
